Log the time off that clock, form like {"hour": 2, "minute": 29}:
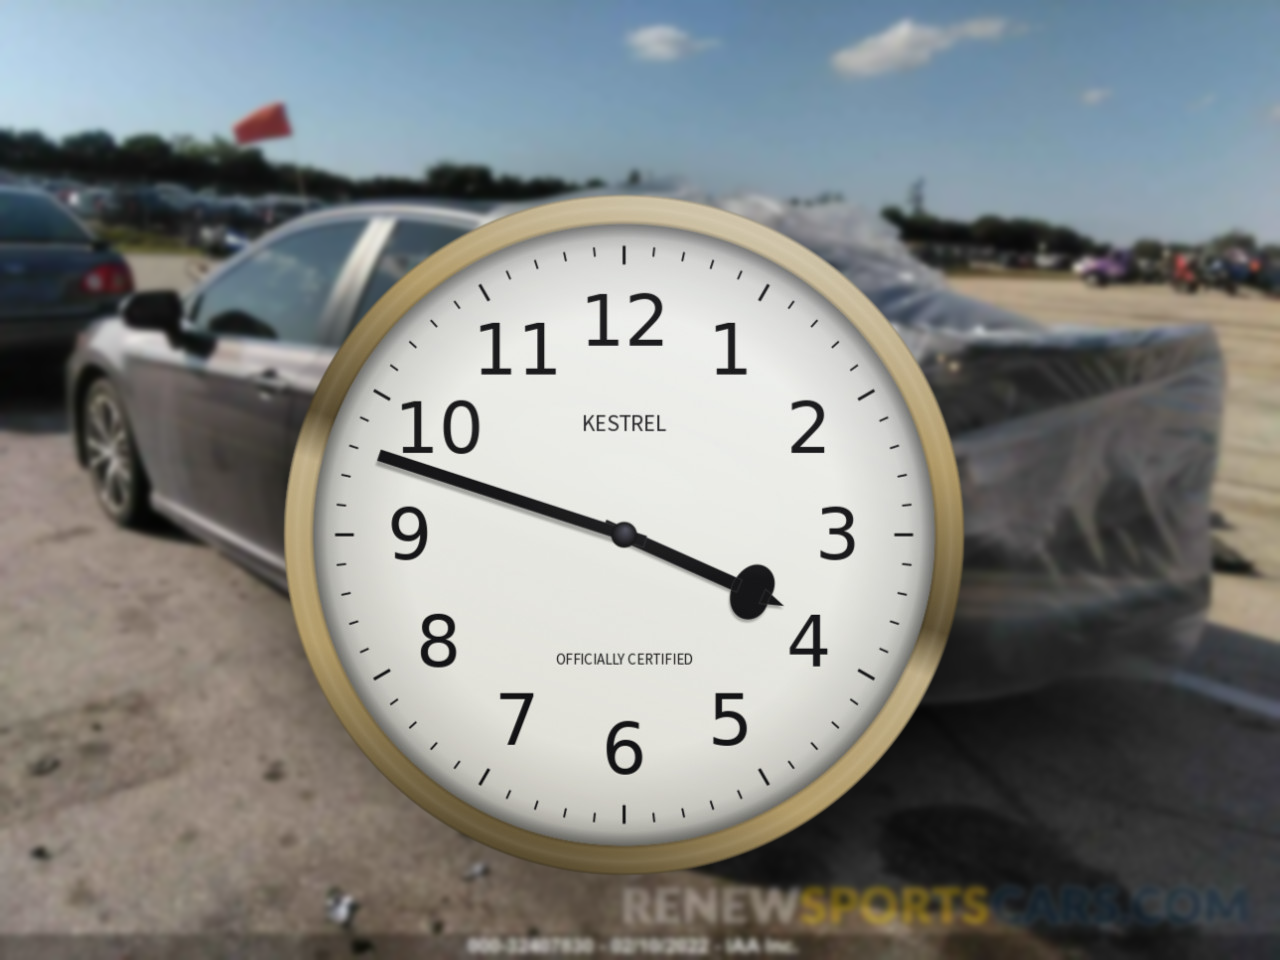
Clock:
{"hour": 3, "minute": 48}
